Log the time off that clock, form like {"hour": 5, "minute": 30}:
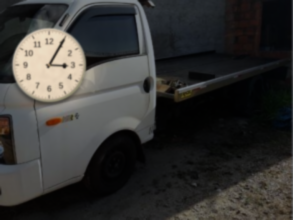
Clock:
{"hour": 3, "minute": 5}
